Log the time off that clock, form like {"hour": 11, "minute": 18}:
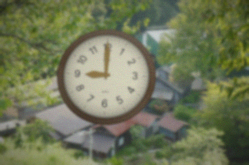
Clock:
{"hour": 9, "minute": 0}
